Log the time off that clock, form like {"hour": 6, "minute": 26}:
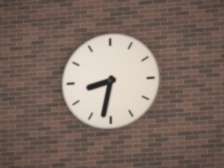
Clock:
{"hour": 8, "minute": 32}
